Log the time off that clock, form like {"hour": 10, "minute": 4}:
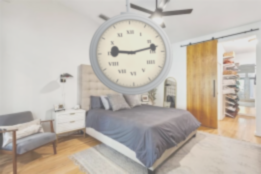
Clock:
{"hour": 9, "minute": 13}
